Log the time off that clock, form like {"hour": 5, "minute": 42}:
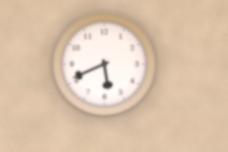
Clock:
{"hour": 5, "minute": 41}
